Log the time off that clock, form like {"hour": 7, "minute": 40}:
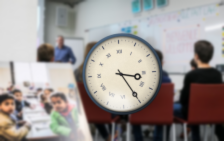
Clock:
{"hour": 3, "minute": 25}
